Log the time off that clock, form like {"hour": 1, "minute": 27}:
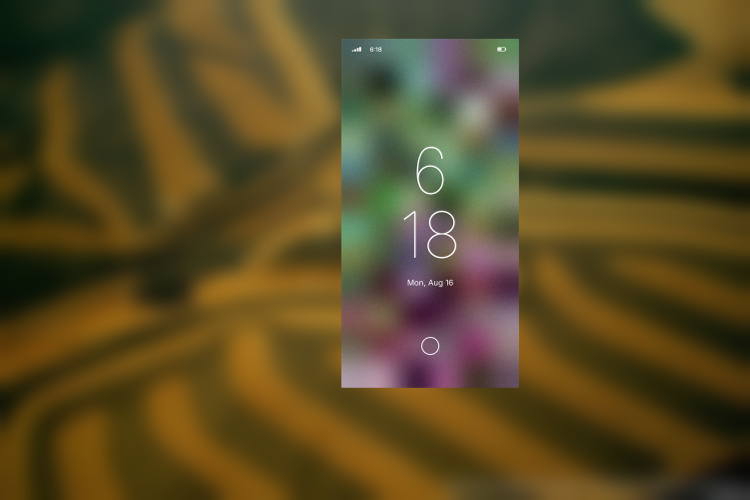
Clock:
{"hour": 6, "minute": 18}
